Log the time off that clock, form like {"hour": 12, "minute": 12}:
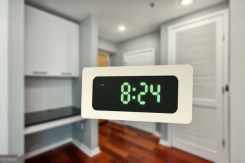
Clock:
{"hour": 8, "minute": 24}
